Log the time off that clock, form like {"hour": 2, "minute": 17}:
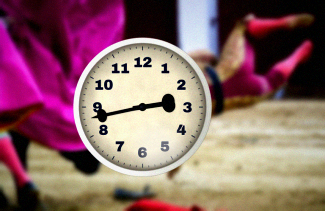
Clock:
{"hour": 2, "minute": 43}
